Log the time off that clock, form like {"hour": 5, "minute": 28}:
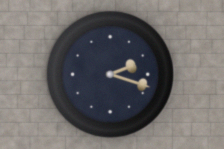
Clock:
{"hour": 2, "minute": 18}
